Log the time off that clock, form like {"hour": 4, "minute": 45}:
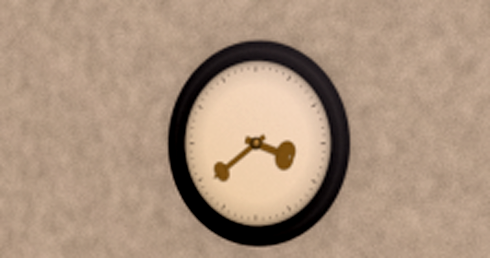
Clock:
{"hour": 3, "minute": 39}
